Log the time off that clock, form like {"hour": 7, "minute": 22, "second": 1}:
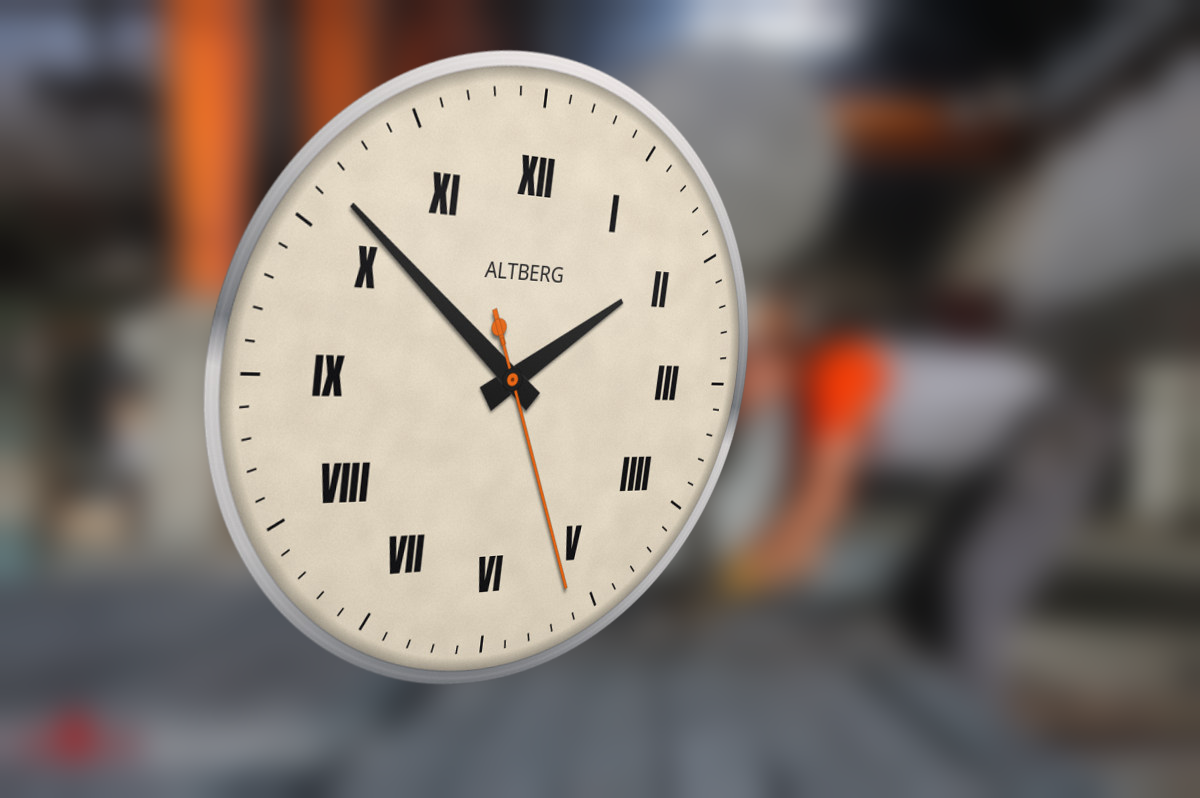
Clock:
{"hour": 1, "minute": 51, "second": 26}
